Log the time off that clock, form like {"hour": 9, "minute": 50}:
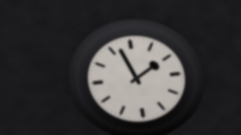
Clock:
{"hour": 1, "minute": 57}
